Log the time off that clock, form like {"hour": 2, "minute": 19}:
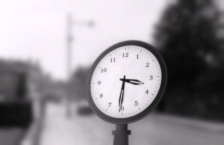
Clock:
{"hour": 3, "minute": 31}
